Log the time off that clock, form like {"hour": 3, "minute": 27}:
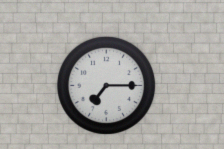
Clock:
{"hour": 7, "minute": 15}
